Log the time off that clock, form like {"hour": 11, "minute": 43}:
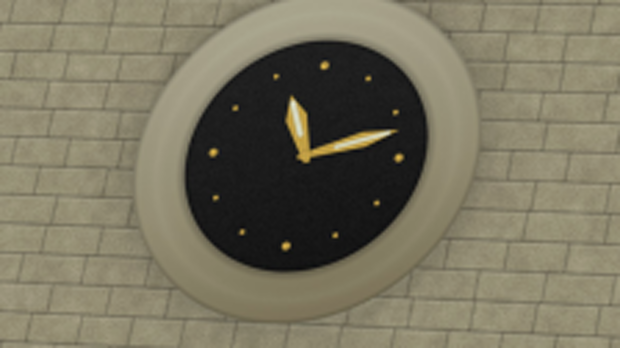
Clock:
{"hour": 11, "minute": 12}
